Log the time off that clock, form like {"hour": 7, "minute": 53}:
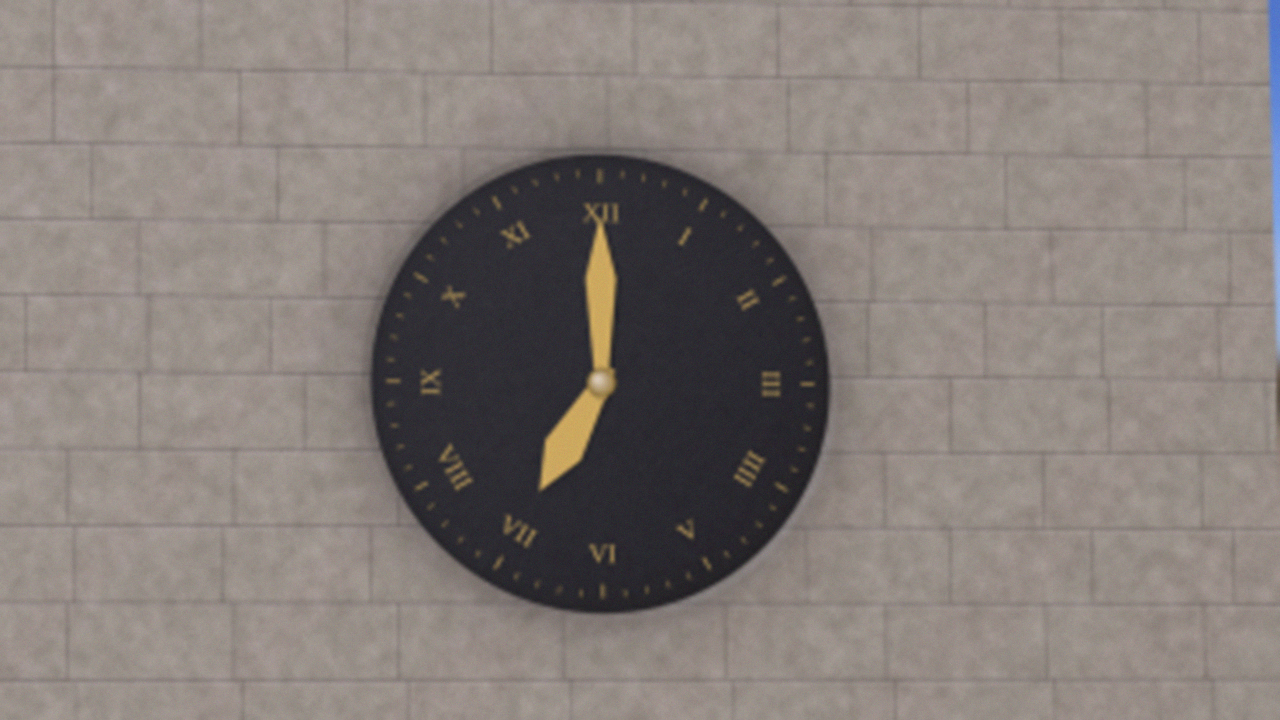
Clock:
{"hour": 7, "minute": 0}
